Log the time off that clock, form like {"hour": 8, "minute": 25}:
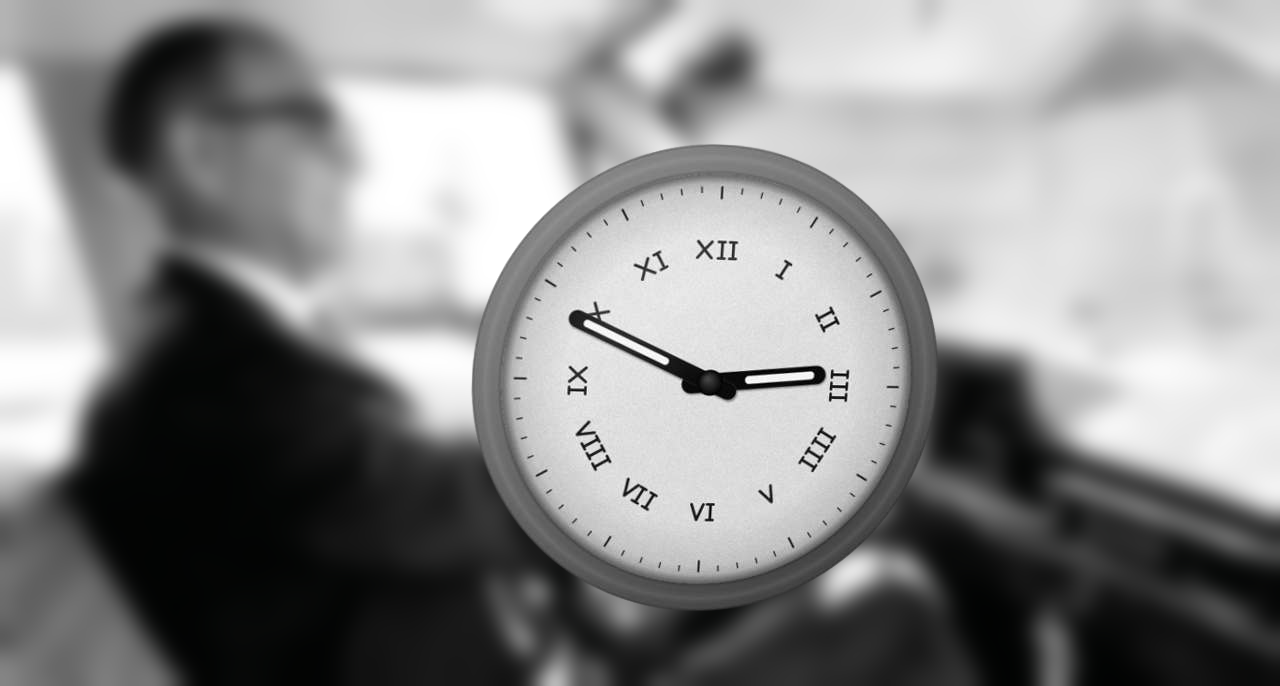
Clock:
{"hour": 2, "minute": 49}
